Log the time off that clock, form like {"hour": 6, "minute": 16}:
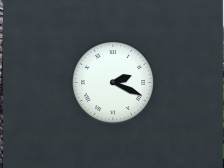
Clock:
{"hour": 2, "minute": 19}
